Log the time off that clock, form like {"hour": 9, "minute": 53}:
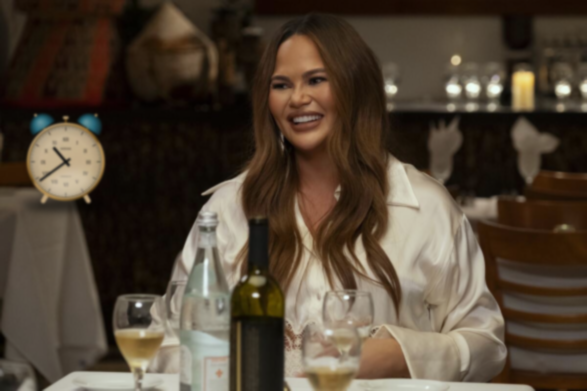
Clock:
{"hour": 10, "minute": 39}
